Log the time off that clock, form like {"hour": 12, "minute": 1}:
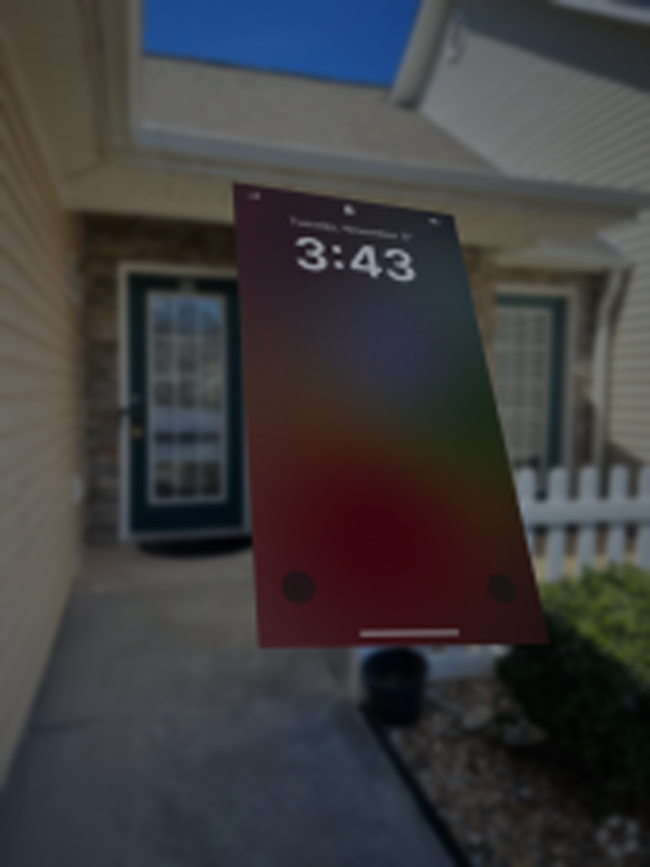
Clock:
{"hour": 3, "minute": 43}
